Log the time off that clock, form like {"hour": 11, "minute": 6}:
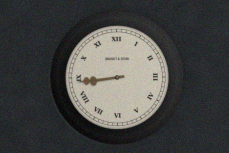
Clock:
{"hour": 8, "minute": 44}
